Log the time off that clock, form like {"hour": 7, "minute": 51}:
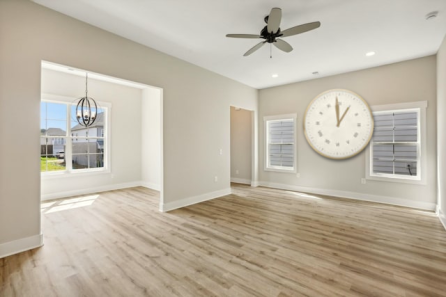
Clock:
{"hour": 12, "minute": 59}
